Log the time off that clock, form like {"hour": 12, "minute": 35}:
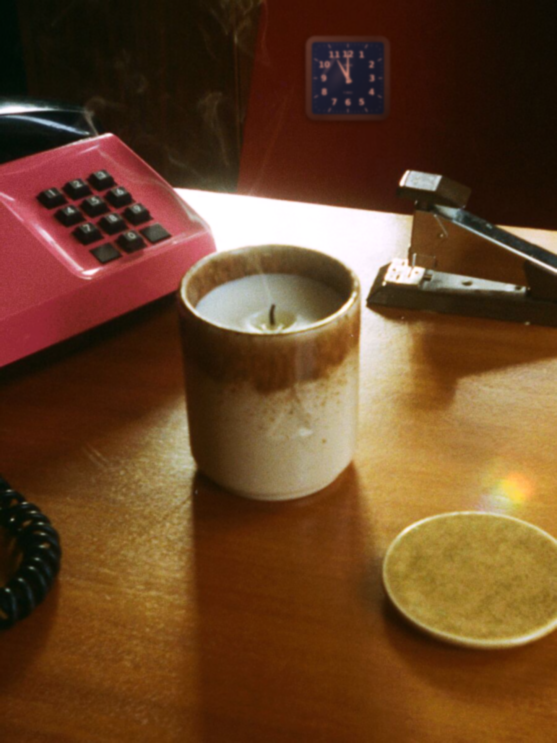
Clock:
{"hour": 11, "minute": 0}
